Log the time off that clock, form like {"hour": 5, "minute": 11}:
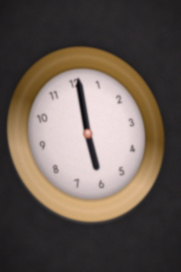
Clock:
{"hour": 6, "minute": 1}
